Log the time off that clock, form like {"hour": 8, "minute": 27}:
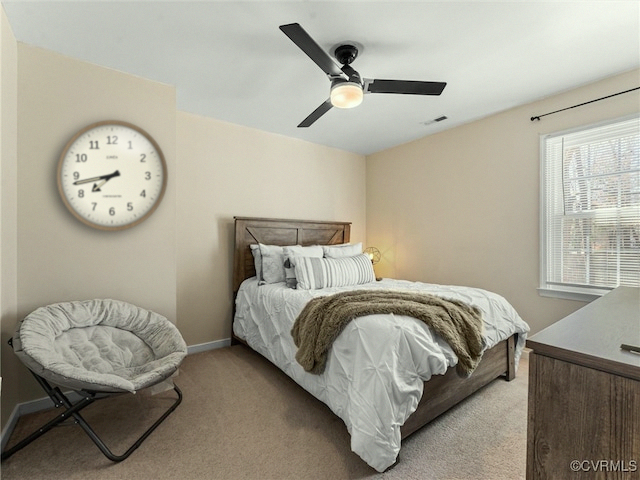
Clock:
{"hour": 7, "minute": 43}
